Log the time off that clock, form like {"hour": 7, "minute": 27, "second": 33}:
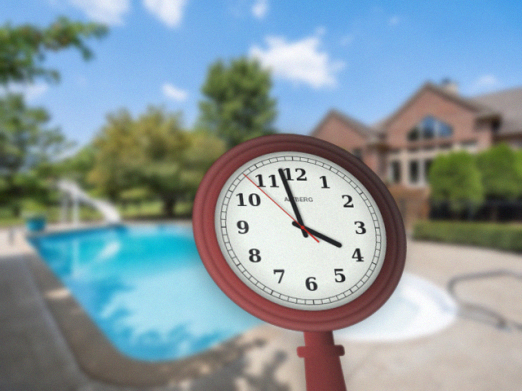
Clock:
{"hour": 3, "minute": 57, "second": 53}
